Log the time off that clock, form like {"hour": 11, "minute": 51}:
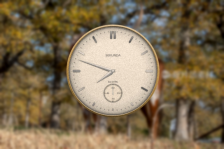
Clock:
{"hour": 7, "minute": 48}
